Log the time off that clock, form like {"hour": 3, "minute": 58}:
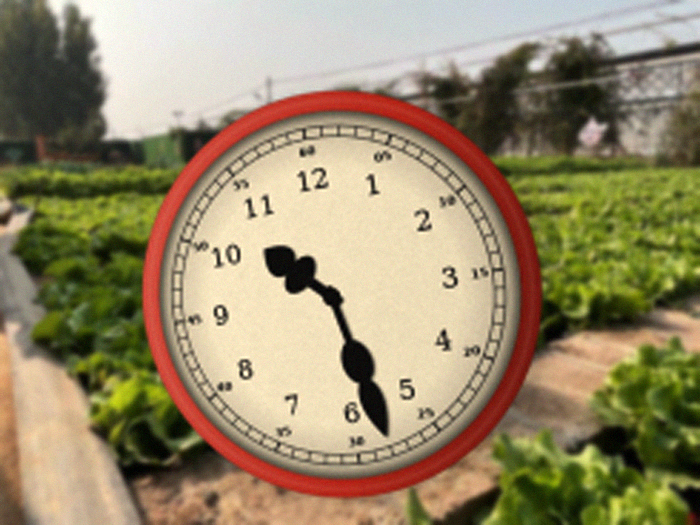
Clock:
{"hour": 10, "minute": 28}
